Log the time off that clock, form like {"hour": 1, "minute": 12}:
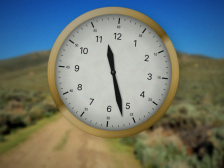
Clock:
{"hour": 11, "minute": 27}
